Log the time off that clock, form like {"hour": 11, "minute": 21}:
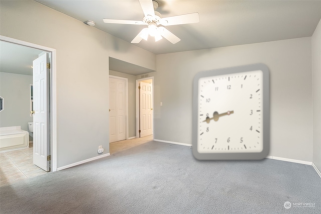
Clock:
{"hour": 8, "minute": 43}
